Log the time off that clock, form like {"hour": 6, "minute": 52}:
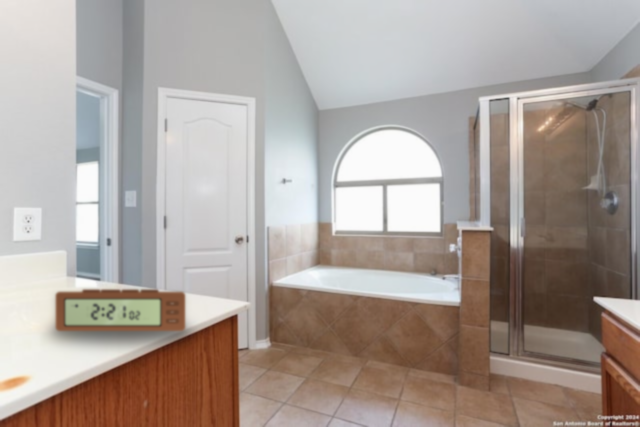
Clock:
{"hour": 2, "minute": 21}
